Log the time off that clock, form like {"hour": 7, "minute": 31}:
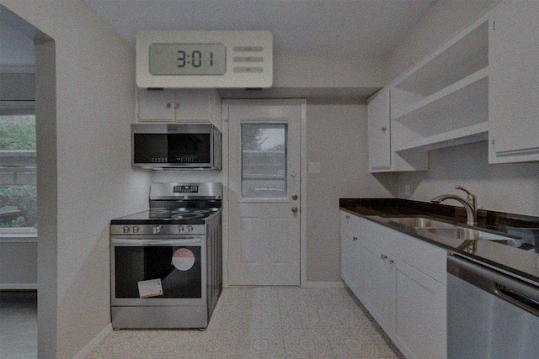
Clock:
{"hour": 3, "minute": 1}
